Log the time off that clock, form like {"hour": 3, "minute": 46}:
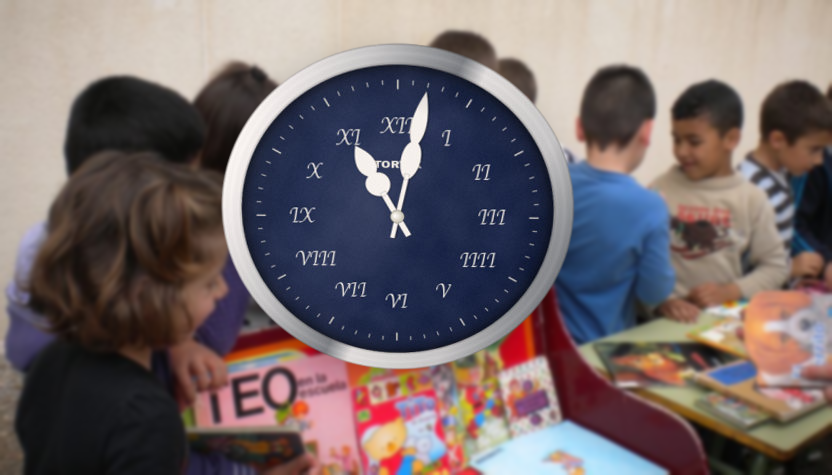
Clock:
{"hour": 11, "minute": 2}
